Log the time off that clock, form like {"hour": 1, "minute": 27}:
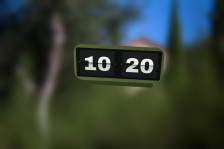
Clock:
{"hour": 10, "minute": 20}
